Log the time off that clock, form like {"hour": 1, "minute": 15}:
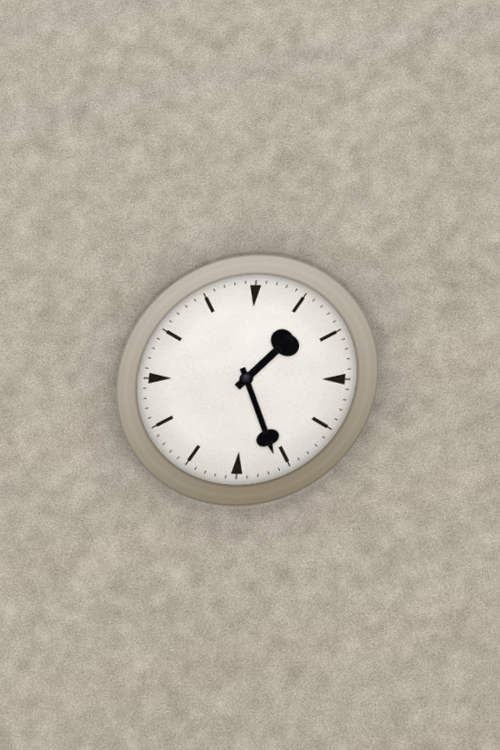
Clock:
{"hour": 1, "minute": 26}
